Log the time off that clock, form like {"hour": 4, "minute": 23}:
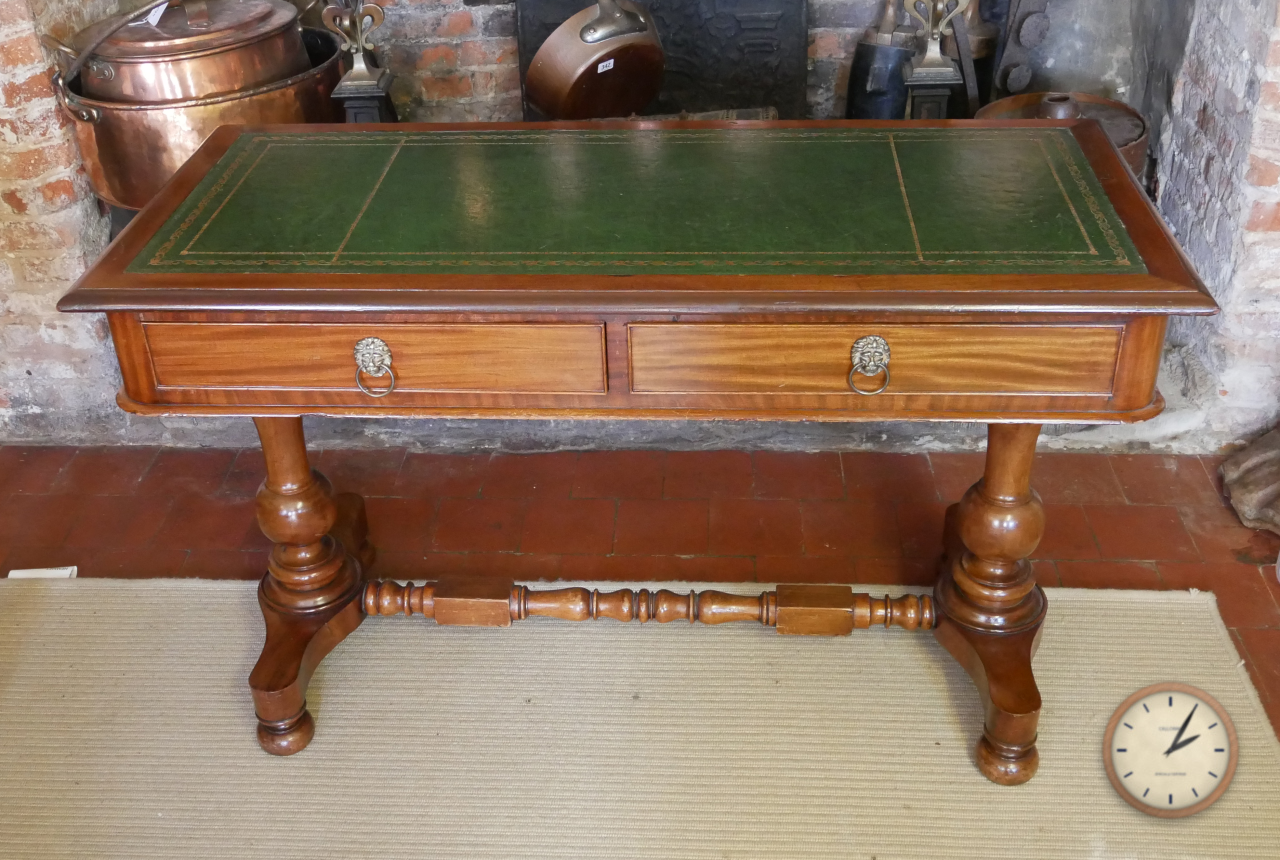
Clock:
{"hour": 2, "minute": 5}
